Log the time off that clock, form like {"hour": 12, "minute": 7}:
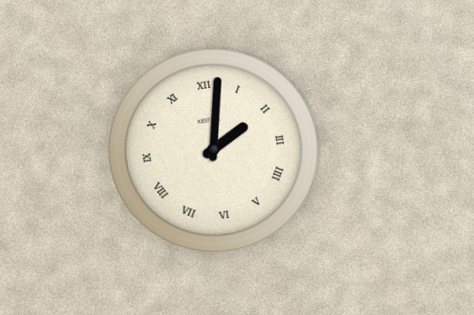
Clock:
{"hour": 2, "minute": 2}
